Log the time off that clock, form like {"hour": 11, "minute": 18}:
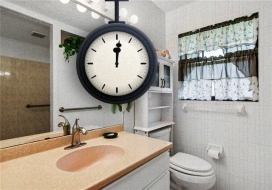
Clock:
{"hour": 12, "minute": 1}
